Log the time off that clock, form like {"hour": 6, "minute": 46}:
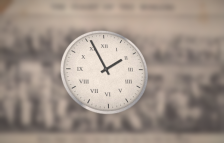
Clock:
{"hour": 1, "minute": 56}
